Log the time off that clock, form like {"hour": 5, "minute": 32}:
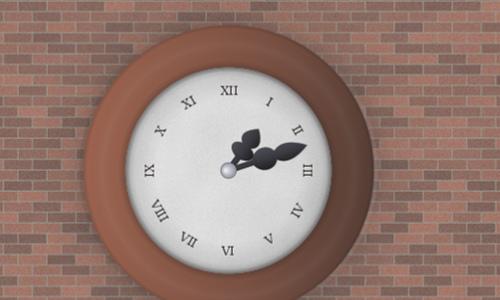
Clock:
{"hour": 1, "minute": 12}
